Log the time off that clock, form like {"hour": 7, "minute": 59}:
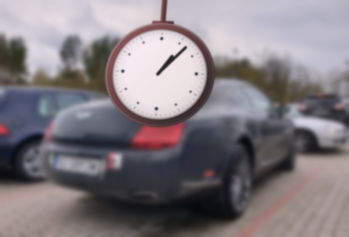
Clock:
{"hour": 1, "minute": 7}
